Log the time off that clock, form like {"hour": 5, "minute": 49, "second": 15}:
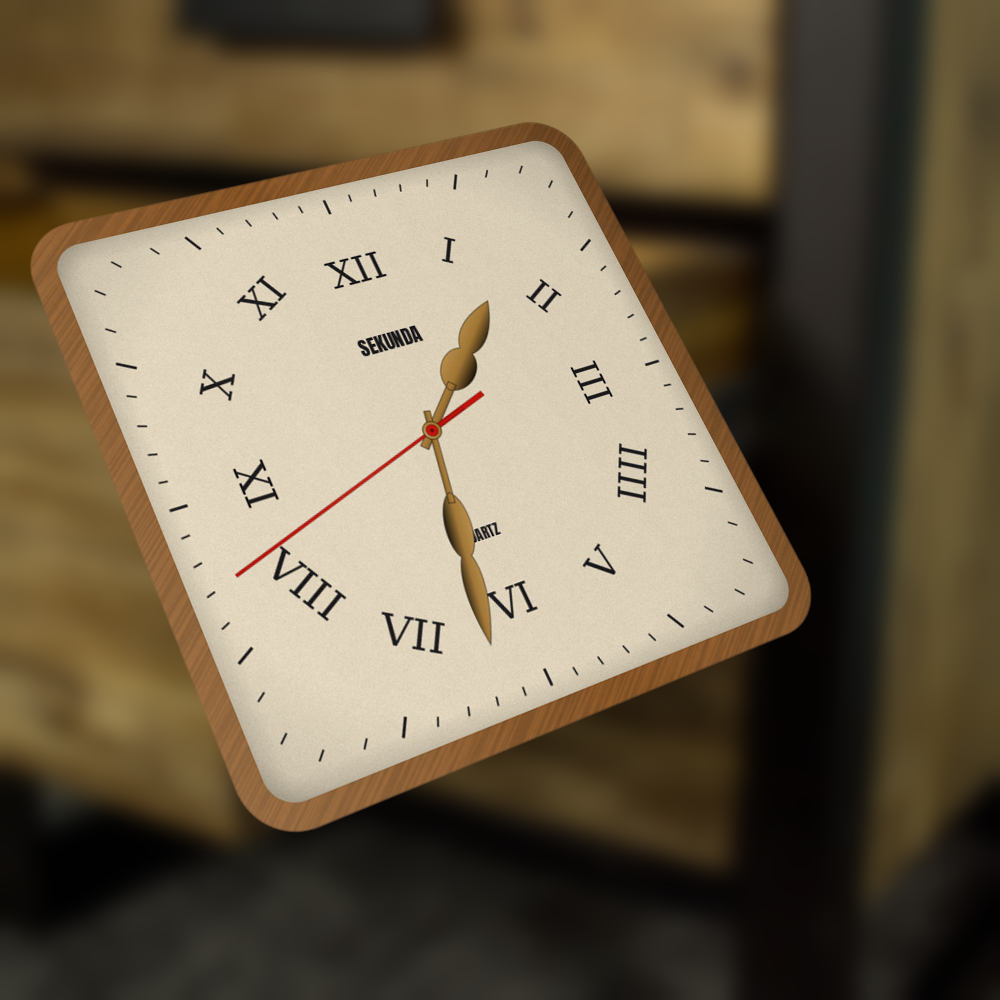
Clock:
{"hour": 1, "minute": 31, "second": 42}
